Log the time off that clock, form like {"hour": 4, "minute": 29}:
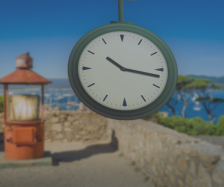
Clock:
{"hour": 10, "minute": 17}
